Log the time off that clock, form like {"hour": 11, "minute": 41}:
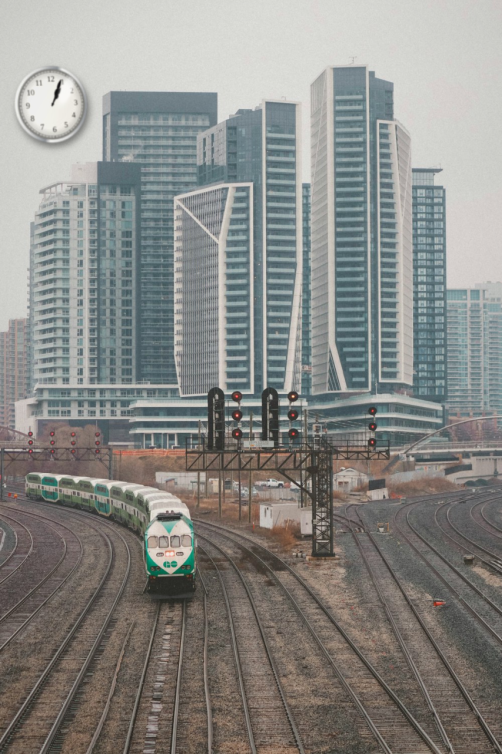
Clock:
{"hour": 1, "minute": 4}
